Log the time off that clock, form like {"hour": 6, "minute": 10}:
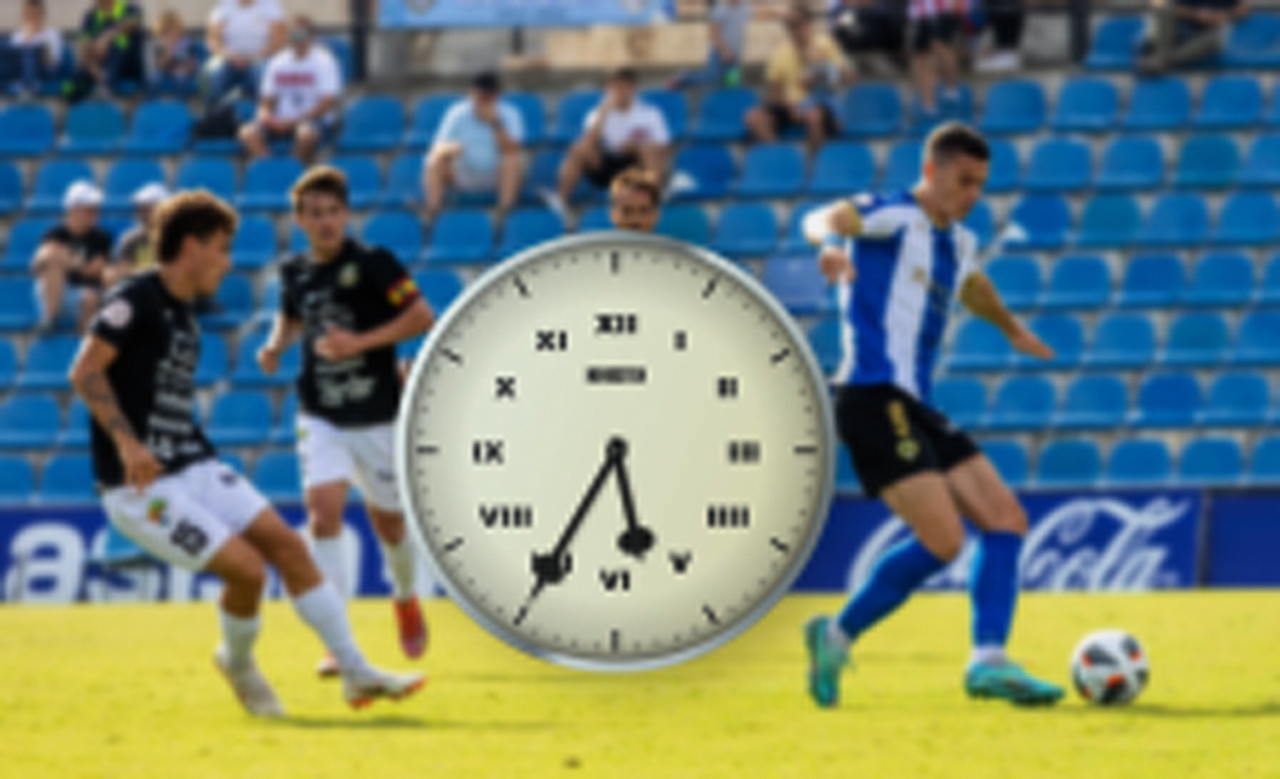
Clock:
{"hour": 5, "minute": 35}
